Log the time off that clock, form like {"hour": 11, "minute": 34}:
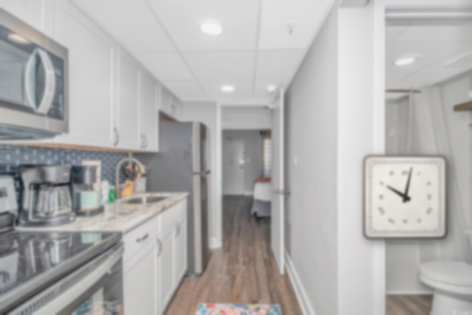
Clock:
{"hour": 10, "minute": 2}
